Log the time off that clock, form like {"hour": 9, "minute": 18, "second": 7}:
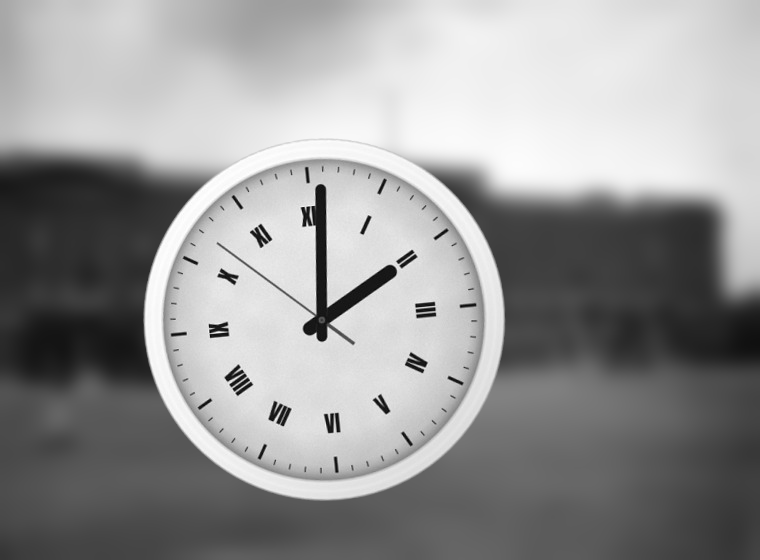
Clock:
{"hour": 2, "minute": 0, "second": 52}
